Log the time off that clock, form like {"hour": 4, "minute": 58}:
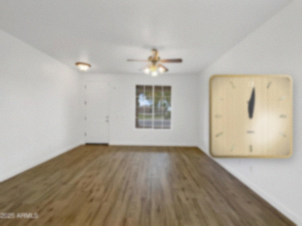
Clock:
{"hour": 12, "minute": 1}
